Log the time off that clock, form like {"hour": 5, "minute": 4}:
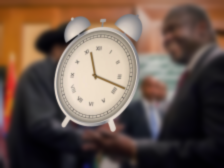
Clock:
{"hour": 11, "minute": 18}
